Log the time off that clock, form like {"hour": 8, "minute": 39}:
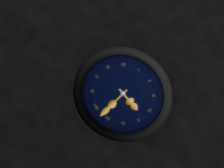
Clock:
{"hour": 4, "minute": 37}
